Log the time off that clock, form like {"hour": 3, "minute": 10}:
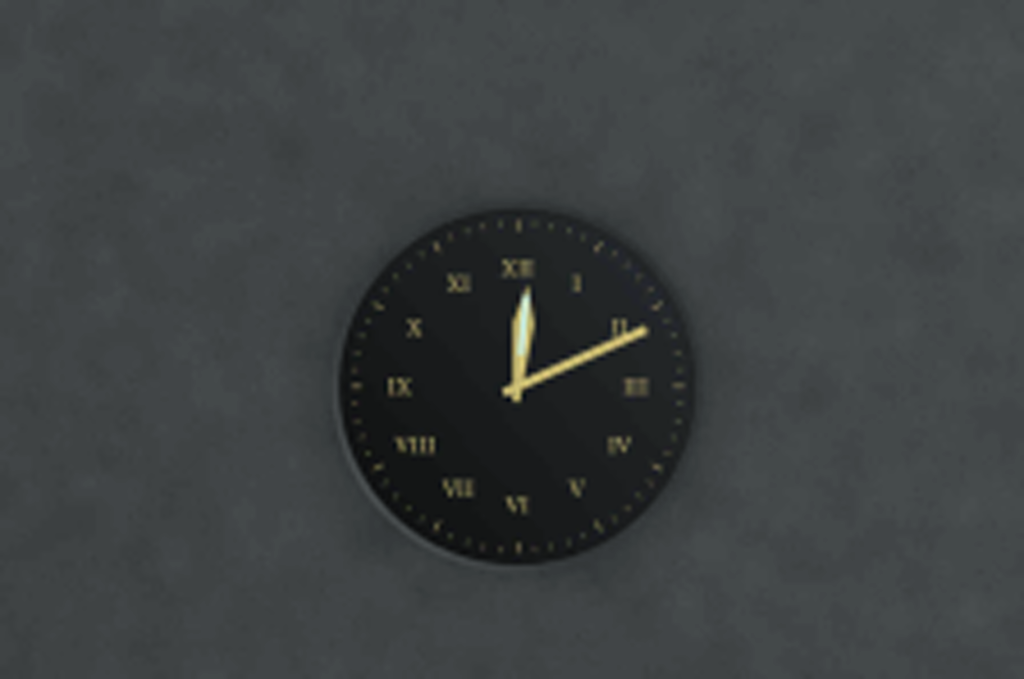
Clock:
{"hour": 12, "minute": 11}
